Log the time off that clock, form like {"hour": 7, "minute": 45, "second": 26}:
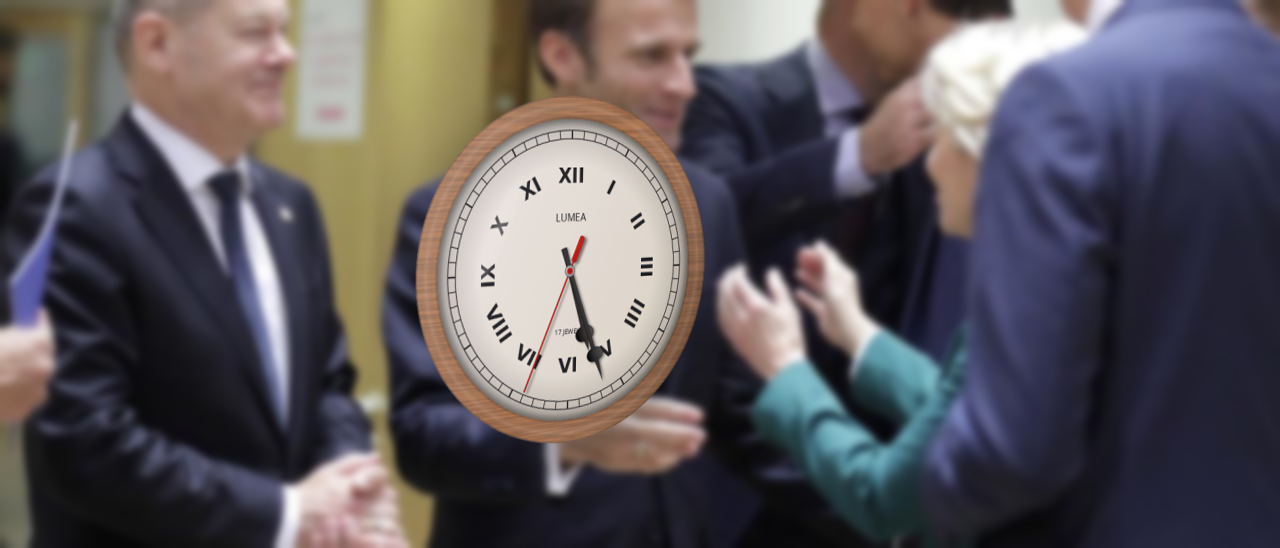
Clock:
{"hour": 5, "minute": 26, "second": 34}
